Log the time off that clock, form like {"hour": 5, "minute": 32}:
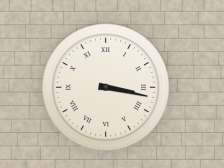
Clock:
{"hour": 3, "minute": 17}
